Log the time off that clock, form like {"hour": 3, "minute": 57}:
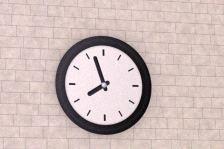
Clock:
{"hour": 7, "minute": 57}
